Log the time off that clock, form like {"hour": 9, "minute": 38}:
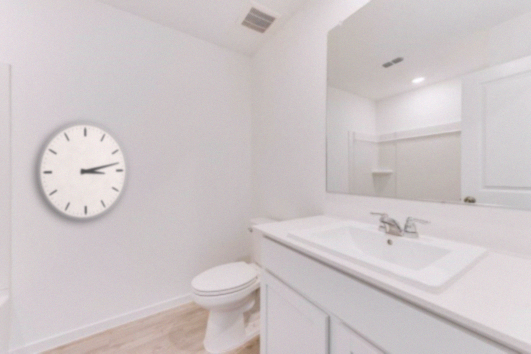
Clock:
{"hour": 3, "minute": 13}
